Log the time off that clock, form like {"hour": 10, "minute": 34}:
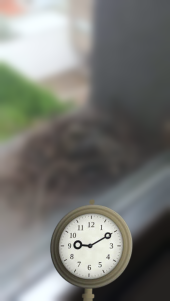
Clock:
{"hour": 9, "minute": 10}
